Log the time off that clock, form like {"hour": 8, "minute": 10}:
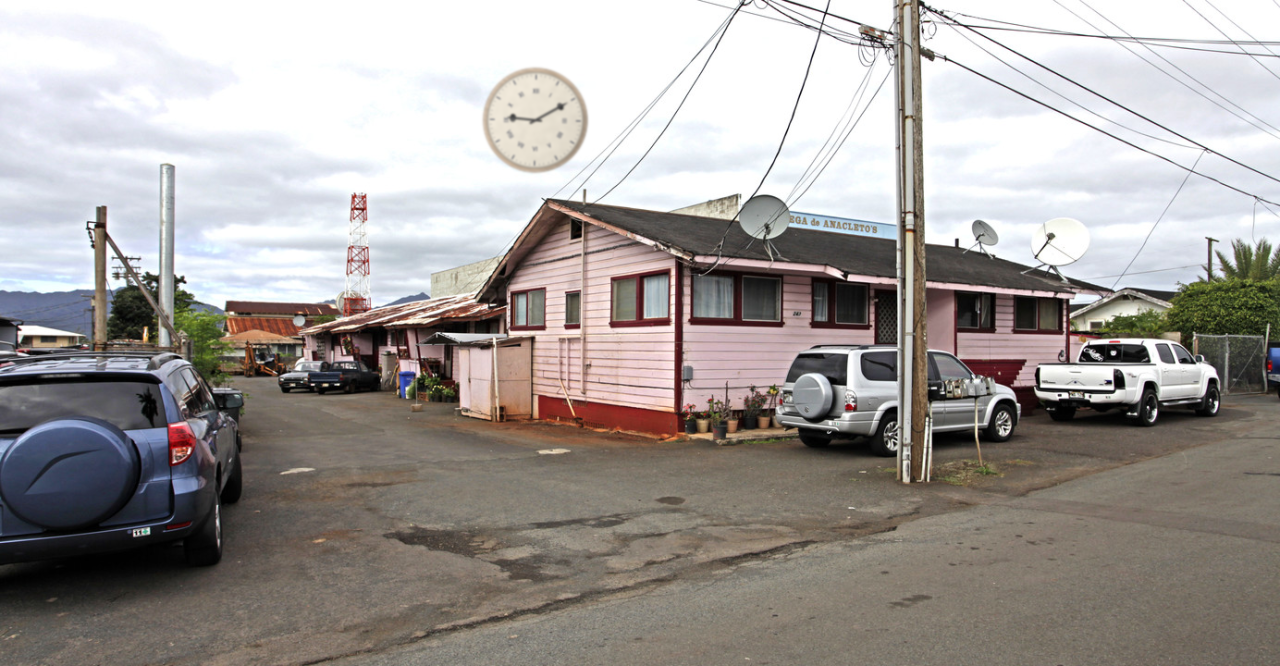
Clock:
{"hour": 9, "minute": 10}
